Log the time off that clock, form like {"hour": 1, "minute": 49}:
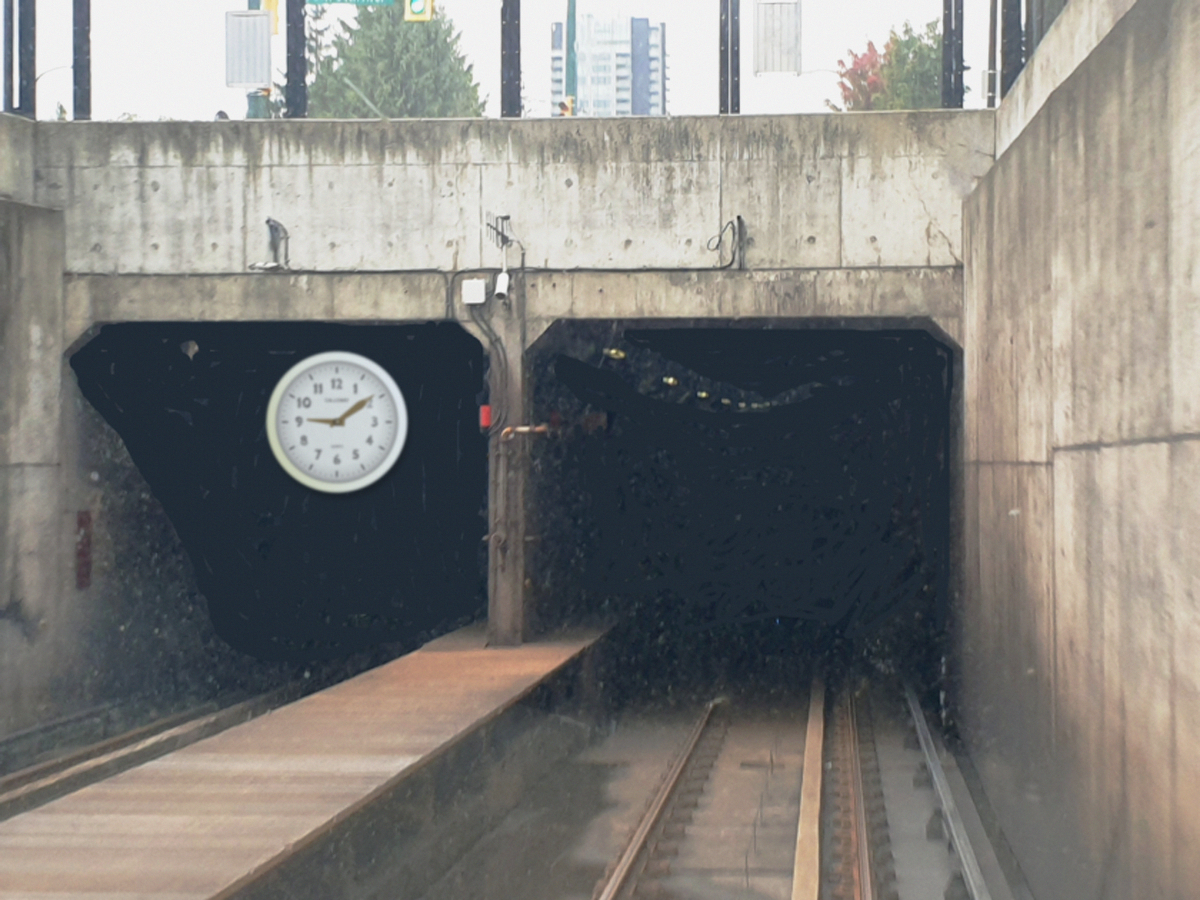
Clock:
{"hour": 9, "minute": 9}
